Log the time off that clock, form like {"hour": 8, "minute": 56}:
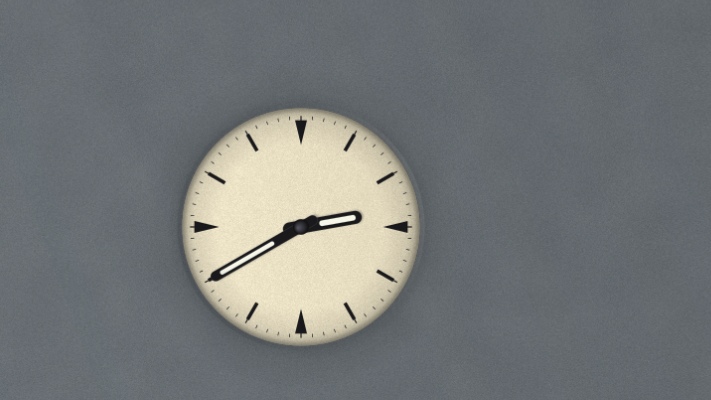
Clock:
{"hour": 2, "minute": 40}
